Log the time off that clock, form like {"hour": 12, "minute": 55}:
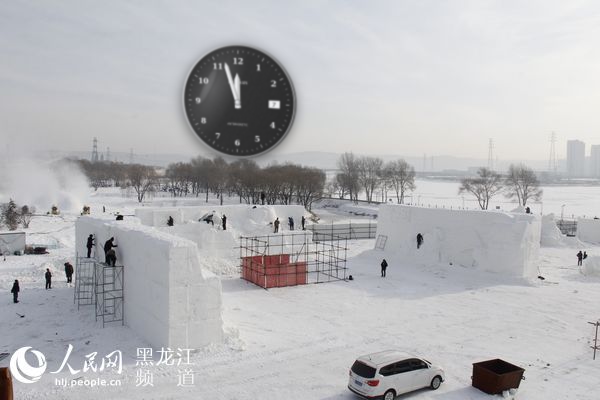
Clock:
{"hour": 11, "minute": 57}
